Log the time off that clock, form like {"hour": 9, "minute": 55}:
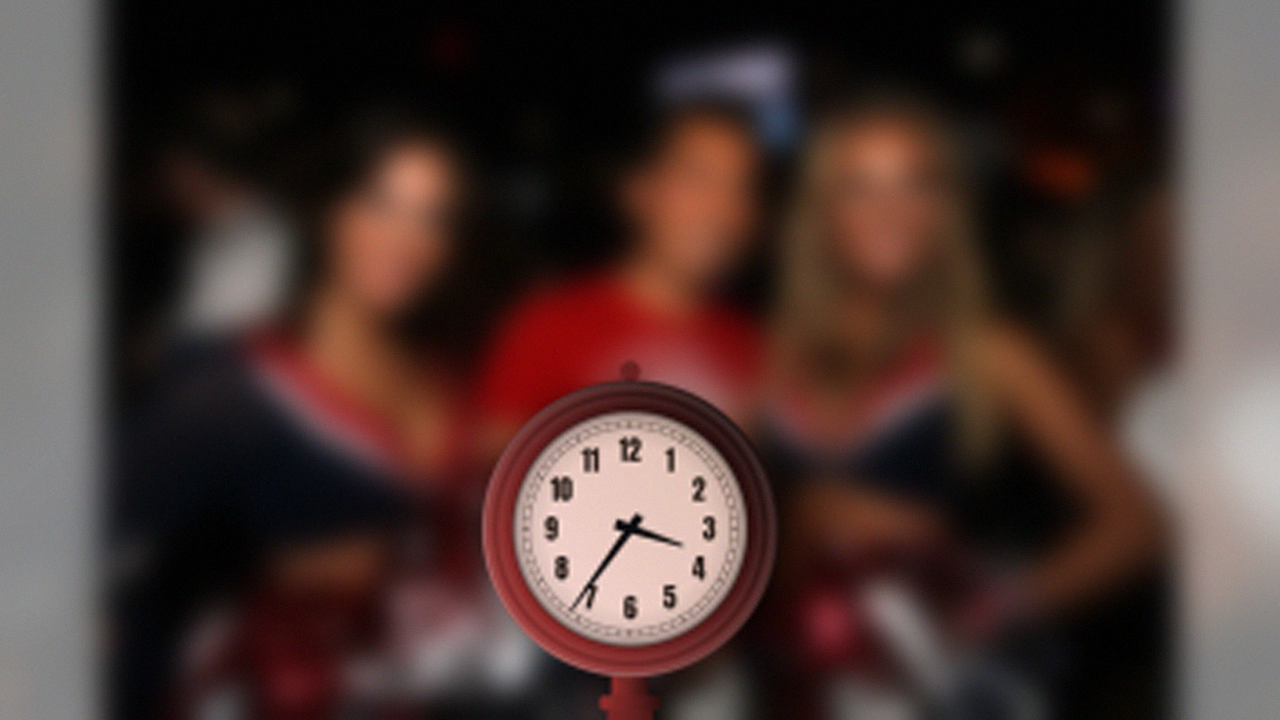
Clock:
{"hour": 3, "minute": 36}
